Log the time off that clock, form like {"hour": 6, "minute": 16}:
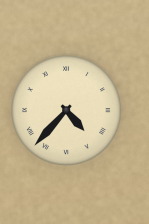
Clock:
{"hour": 4, "minute": 37}
